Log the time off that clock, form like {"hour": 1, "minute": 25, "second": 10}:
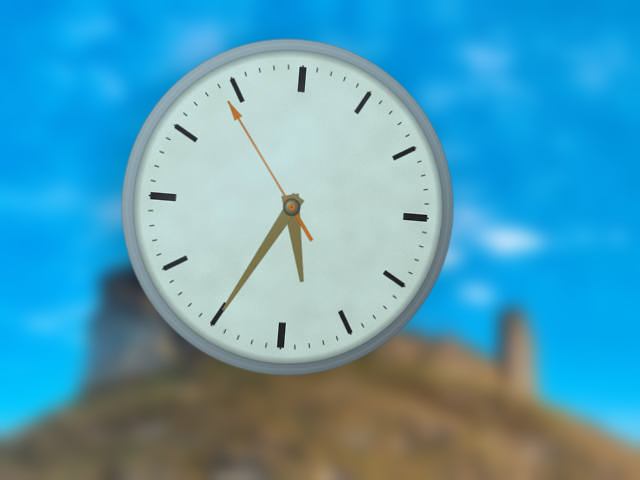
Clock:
{"hour": 5, "minute": 34, "second": 54}
